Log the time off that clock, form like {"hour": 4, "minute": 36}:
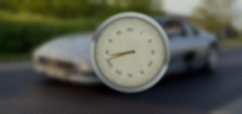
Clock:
{"hour": 8, "minute": 42}
